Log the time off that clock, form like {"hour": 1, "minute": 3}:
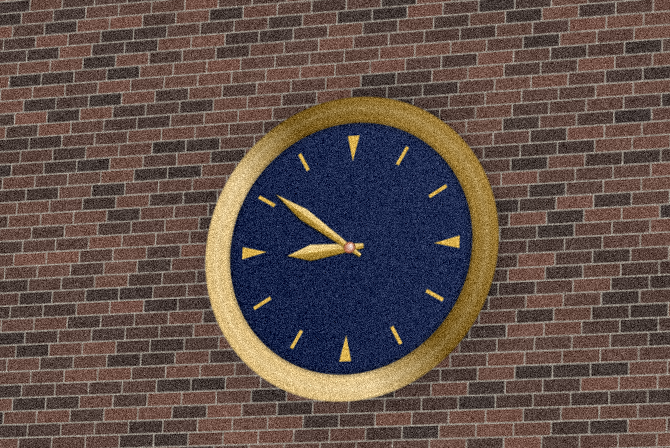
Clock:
{"hour": 8, "minute": 51}
